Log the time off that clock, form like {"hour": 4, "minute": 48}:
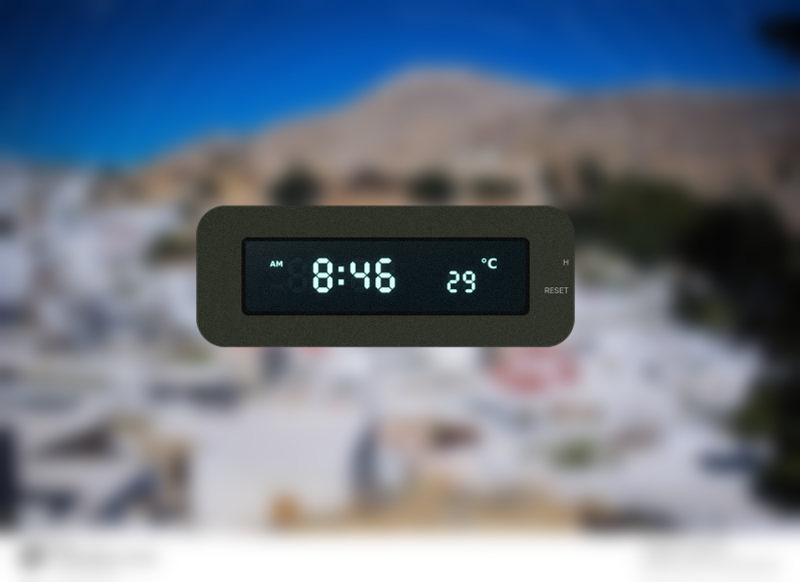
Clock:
{"hour": 8, "minute": 46}
